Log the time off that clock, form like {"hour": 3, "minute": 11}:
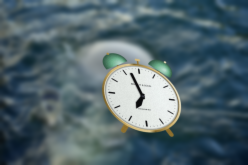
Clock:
{"hour": 6, "minute": 57}
